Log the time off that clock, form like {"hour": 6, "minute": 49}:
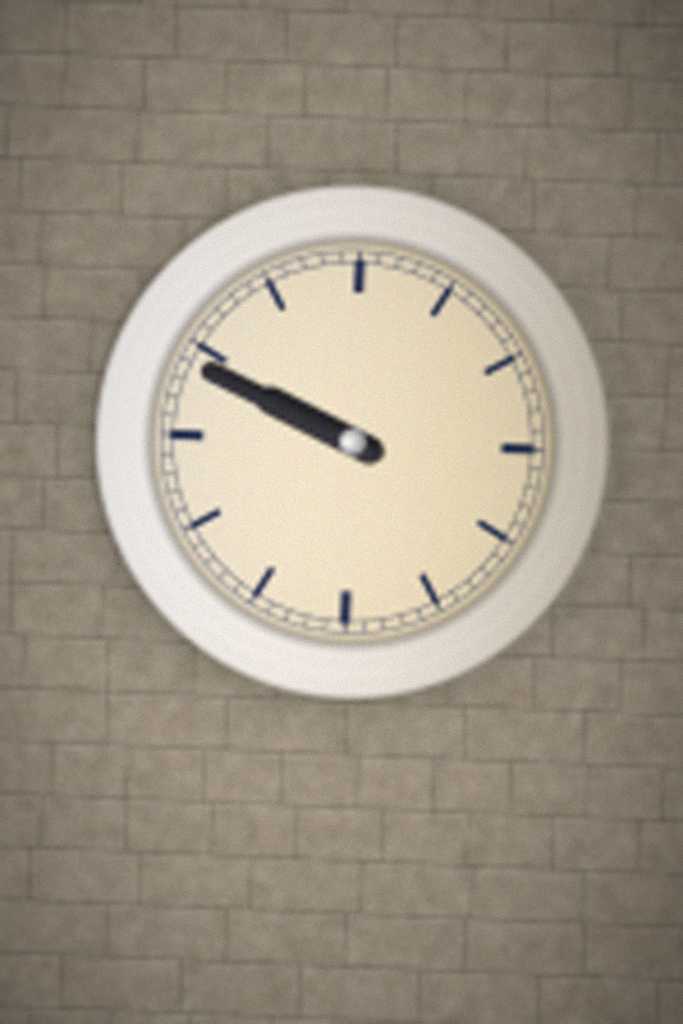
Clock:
{"hour": 9, "minute": 49}
